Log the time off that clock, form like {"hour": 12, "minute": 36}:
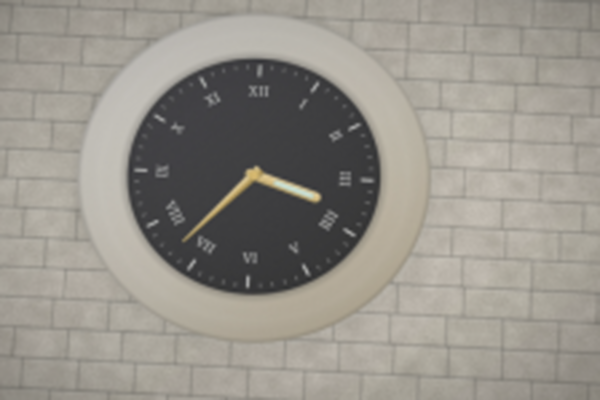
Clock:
{"hour": 3, "minute": 37}
